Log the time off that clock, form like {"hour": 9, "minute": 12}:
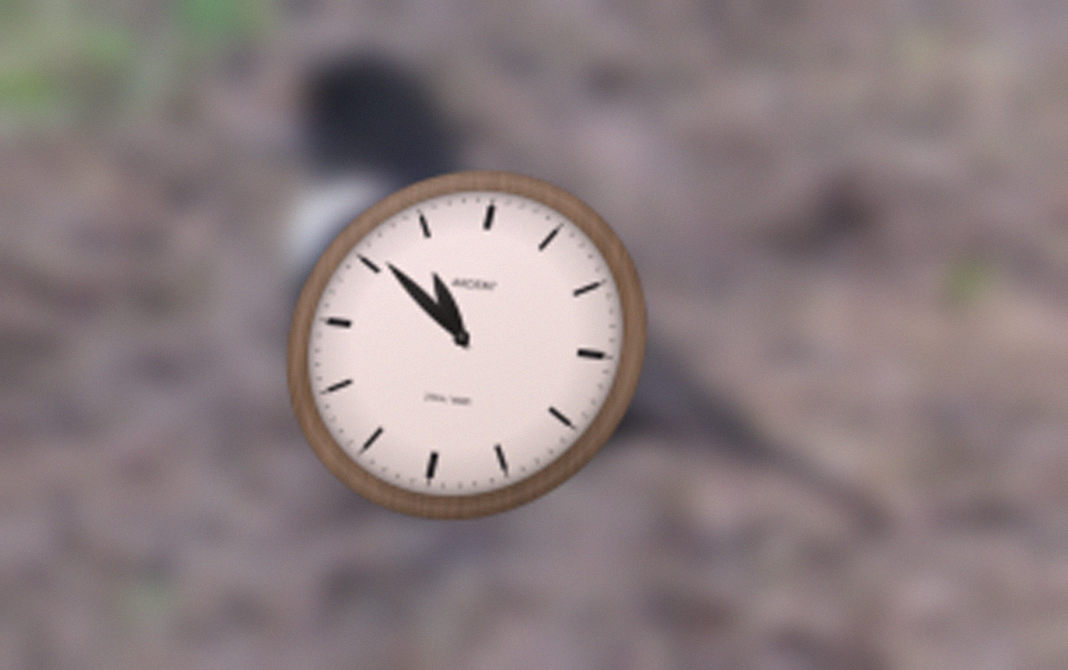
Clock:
{"hour": 10, "minute": 51}
